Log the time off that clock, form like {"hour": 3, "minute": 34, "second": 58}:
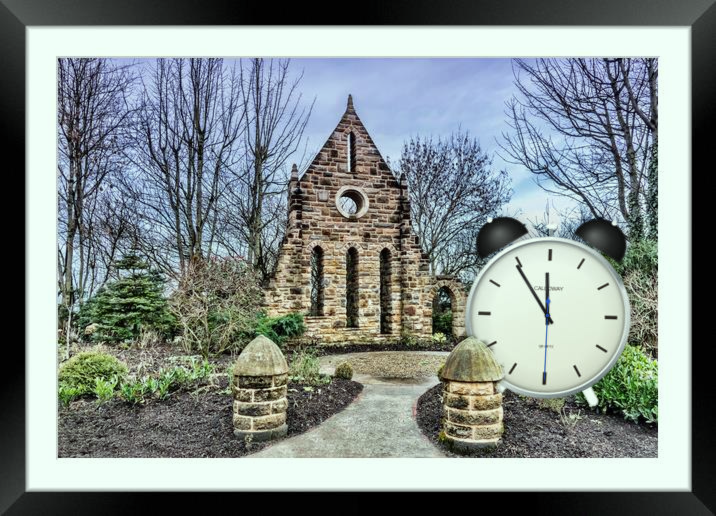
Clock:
{"hour": 11, "minute": 54, "second": 30}
